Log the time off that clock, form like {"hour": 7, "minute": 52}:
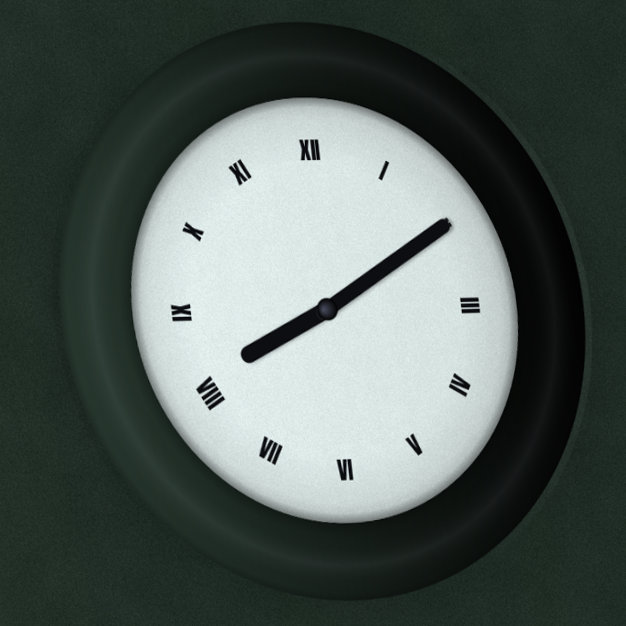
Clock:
{"hour": 8, "minute": 10}
